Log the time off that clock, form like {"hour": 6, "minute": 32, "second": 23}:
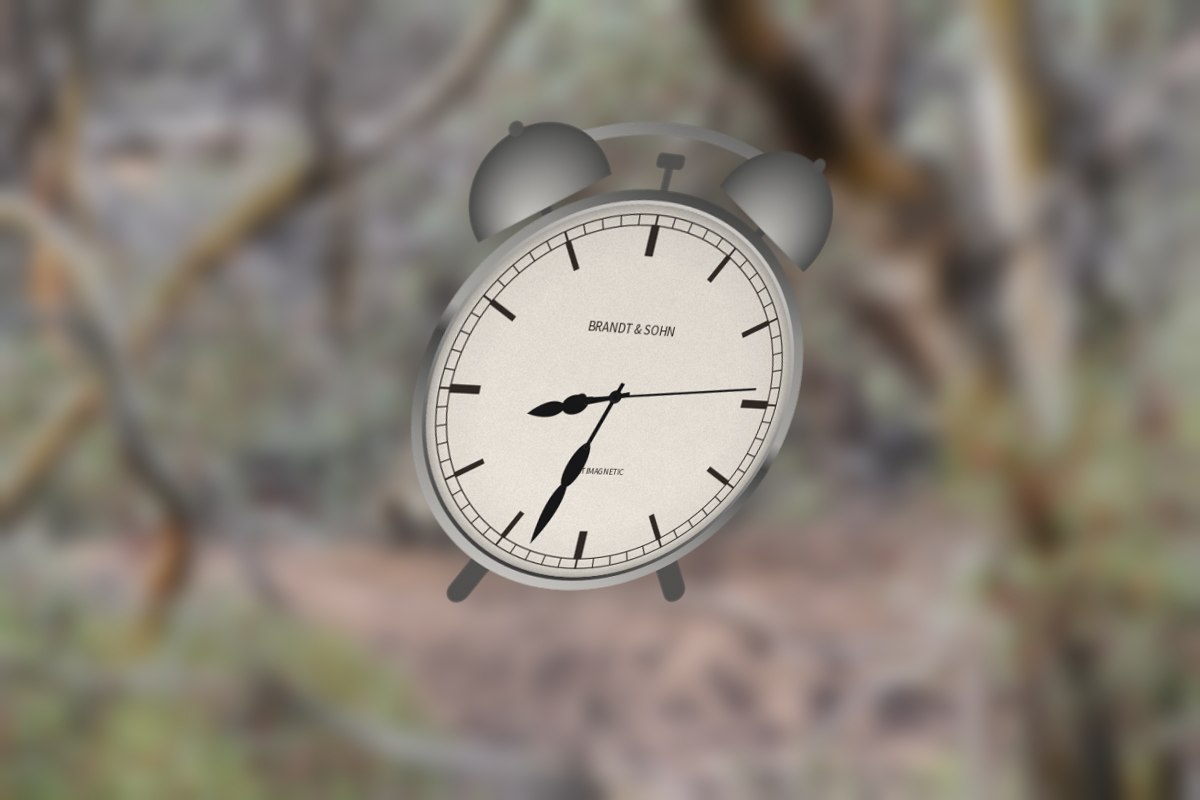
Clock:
{"hour": 8, "minute": 33, "second": 14}
